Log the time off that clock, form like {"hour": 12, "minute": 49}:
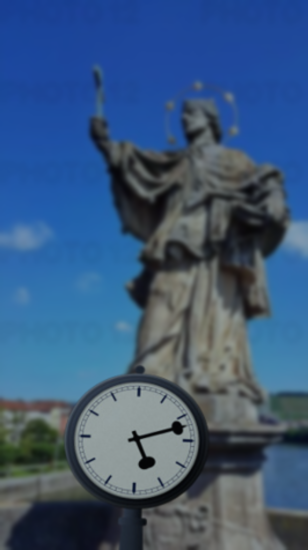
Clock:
{"hour": 5, "minute": 12}
